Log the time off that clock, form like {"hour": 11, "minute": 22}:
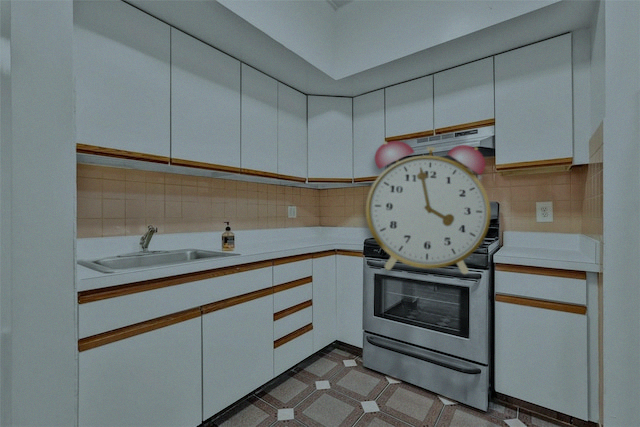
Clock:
{"hour": 3, "minute": 58}
